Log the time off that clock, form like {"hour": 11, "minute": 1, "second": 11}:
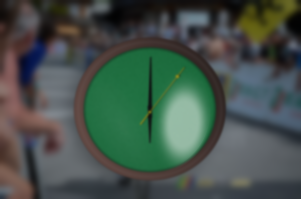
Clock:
{"hour": 6, "minute": 0, "second": 6}
